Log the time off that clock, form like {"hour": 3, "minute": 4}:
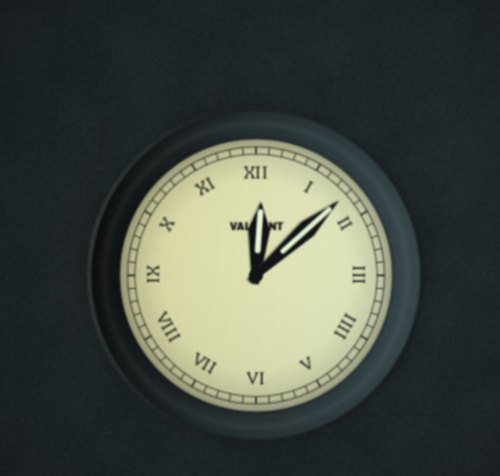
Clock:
{"hour": 12, "minute": 8}
